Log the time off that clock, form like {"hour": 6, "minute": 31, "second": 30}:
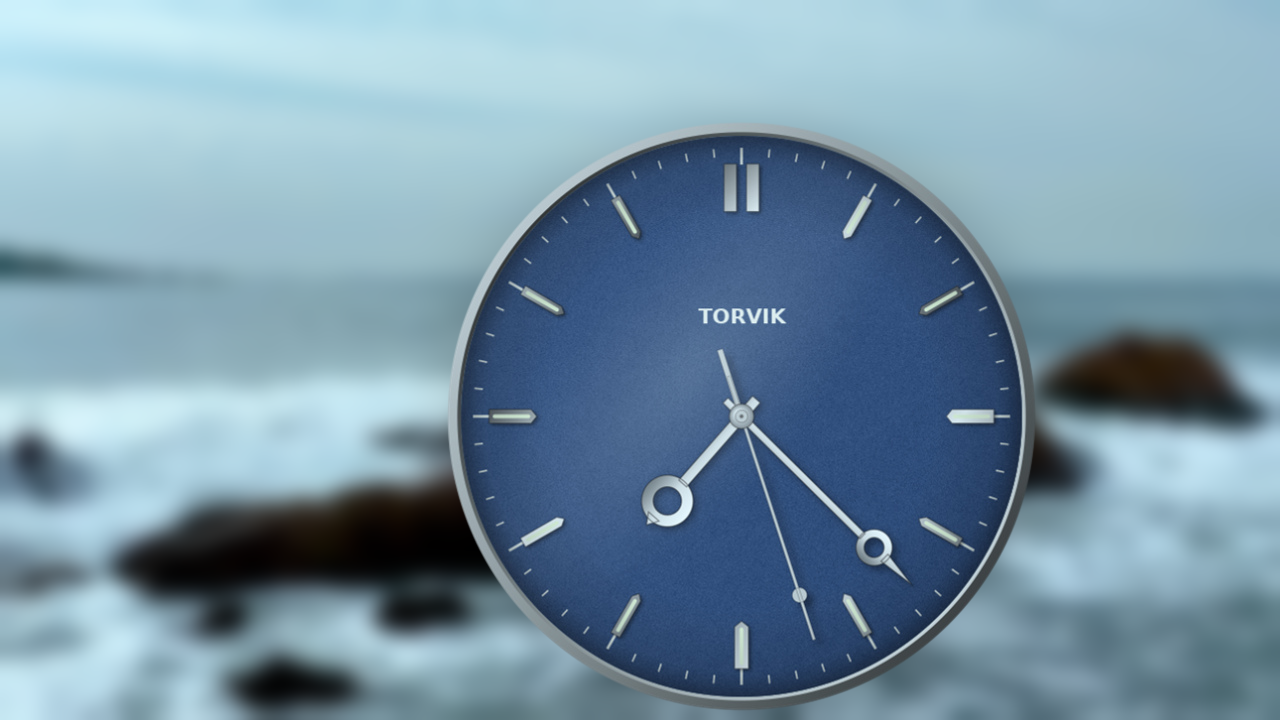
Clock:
{"hour": 7, "minute": 22, "second": 27}
